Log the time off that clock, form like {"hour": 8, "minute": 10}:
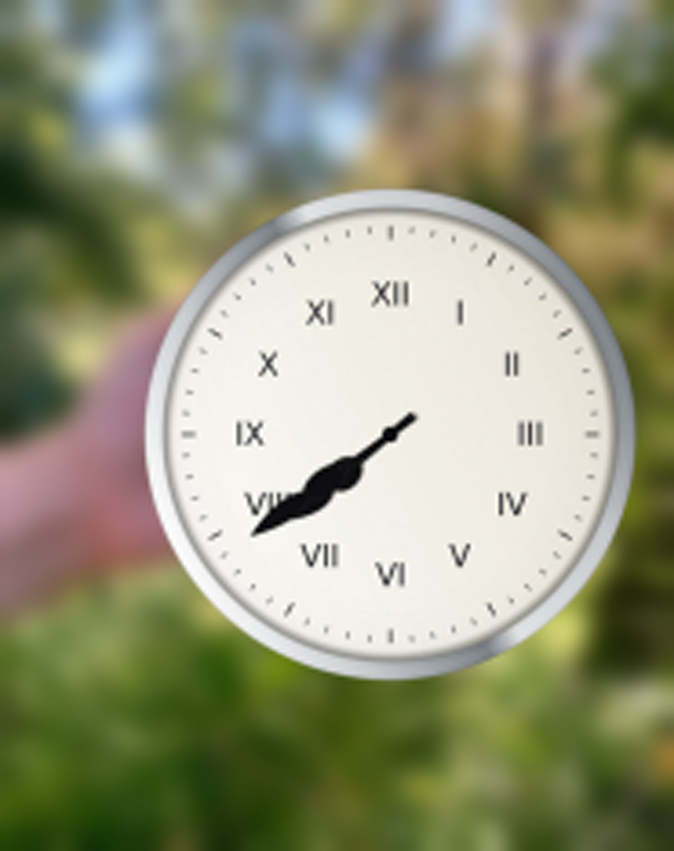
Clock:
{"hour": 7, "minute": 39}
